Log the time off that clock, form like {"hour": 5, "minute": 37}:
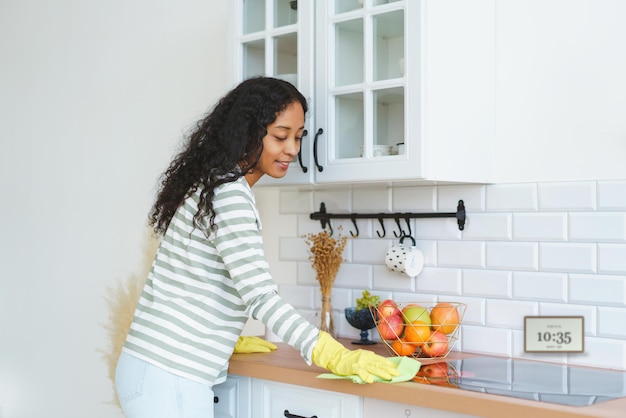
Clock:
{"hour": 10, "minute": 35}
